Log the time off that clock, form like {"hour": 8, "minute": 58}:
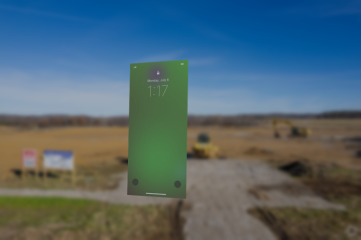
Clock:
{"hour": 1, "minute": 17}
